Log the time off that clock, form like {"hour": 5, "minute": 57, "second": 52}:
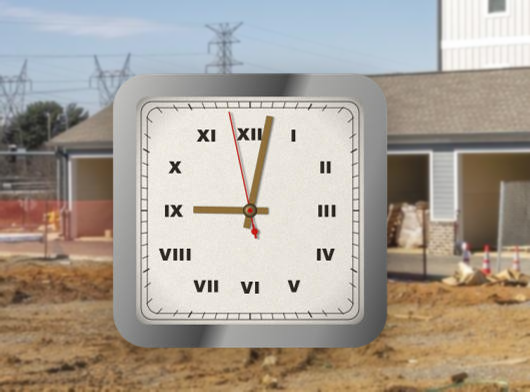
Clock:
{"hour": 9, "minute": 1, "second": 58}
